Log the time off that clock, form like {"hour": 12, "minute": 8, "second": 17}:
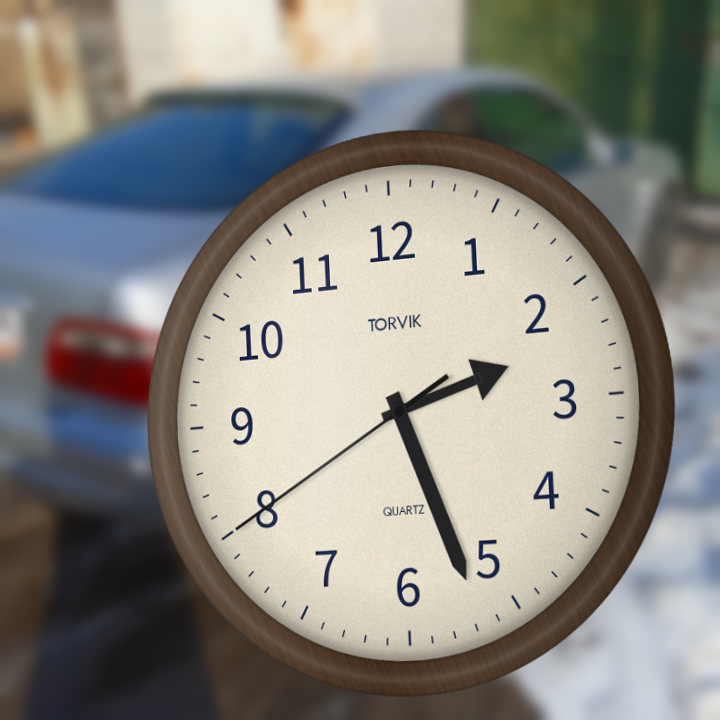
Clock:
{"hour": 2, "minute": 26, "second": 40}
